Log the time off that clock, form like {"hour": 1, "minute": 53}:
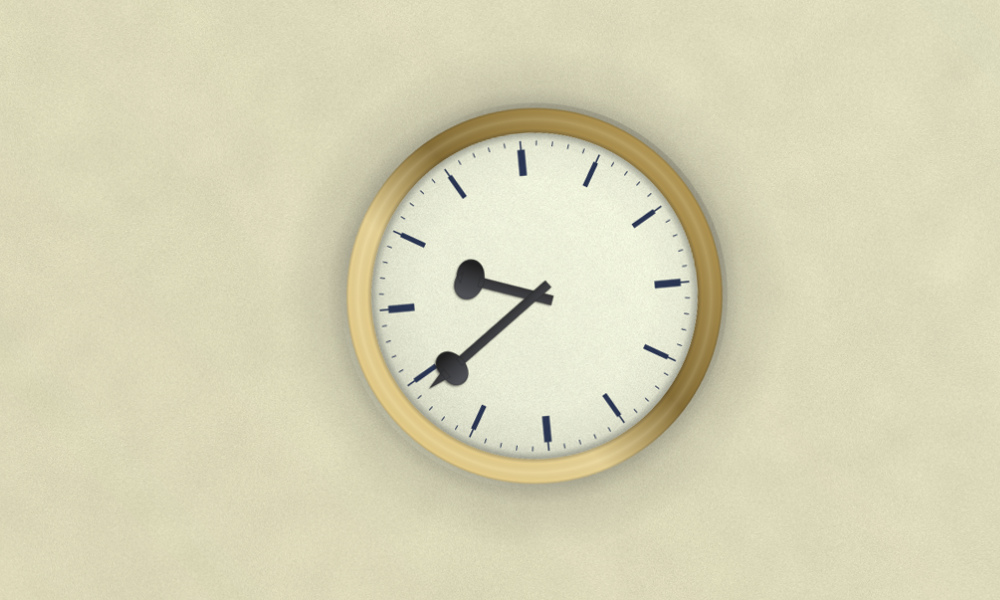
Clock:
{"hour": 9, "minute": 39}
